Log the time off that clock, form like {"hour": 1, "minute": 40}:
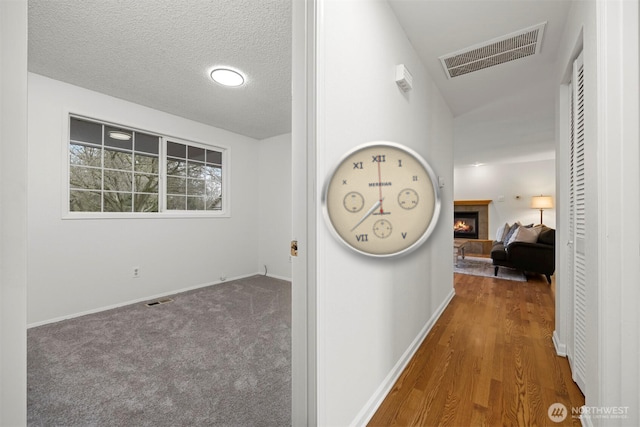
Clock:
{"hour": 7, "minute": 38}
